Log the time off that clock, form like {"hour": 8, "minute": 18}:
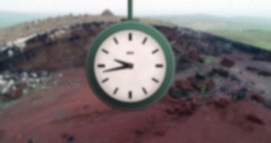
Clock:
{"hour": 9, "minute": 43}
